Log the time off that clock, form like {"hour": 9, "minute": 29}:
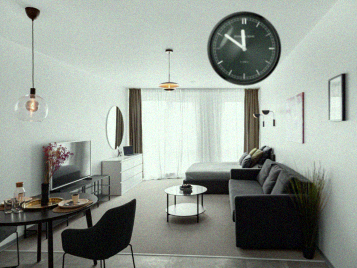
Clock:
{"hour": 11, "minute": 51}
